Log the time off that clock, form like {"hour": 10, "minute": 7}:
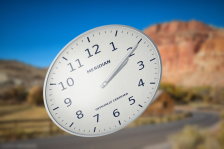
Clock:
{"hour": 2, "minute": 10}
